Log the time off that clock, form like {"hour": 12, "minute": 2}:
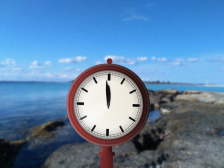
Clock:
{"hour": 11, "minute": 59}
